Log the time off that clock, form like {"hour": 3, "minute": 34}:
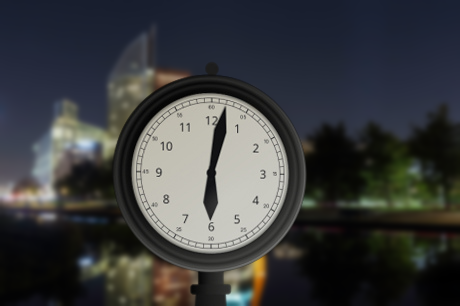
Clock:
{"hour": 6, "minute": 2}
